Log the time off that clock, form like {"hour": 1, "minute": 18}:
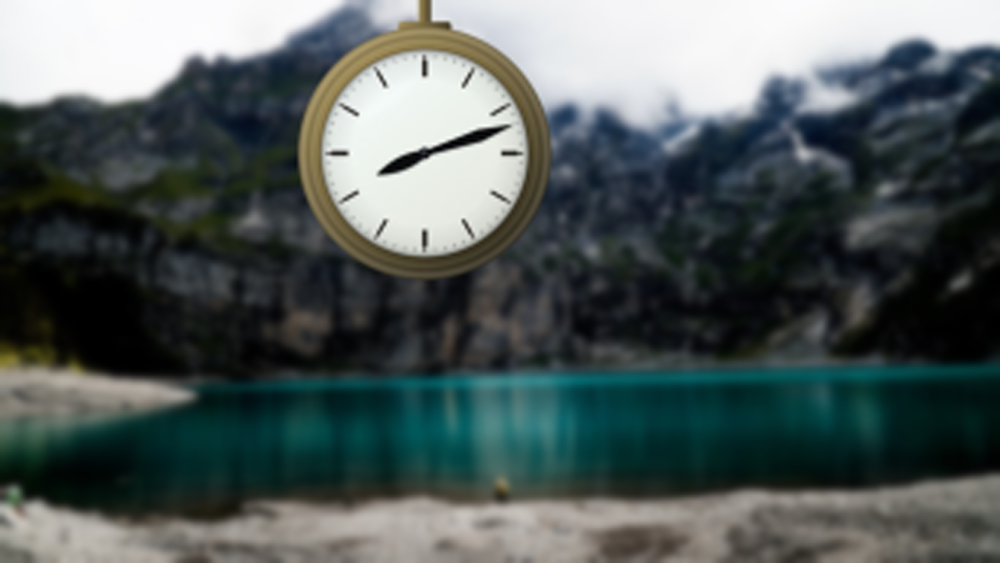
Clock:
{"hour": 8, "minute": 12}
